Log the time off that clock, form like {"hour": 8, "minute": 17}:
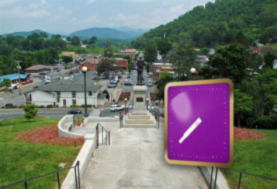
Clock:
{"hour": 7, "minute": 38}
